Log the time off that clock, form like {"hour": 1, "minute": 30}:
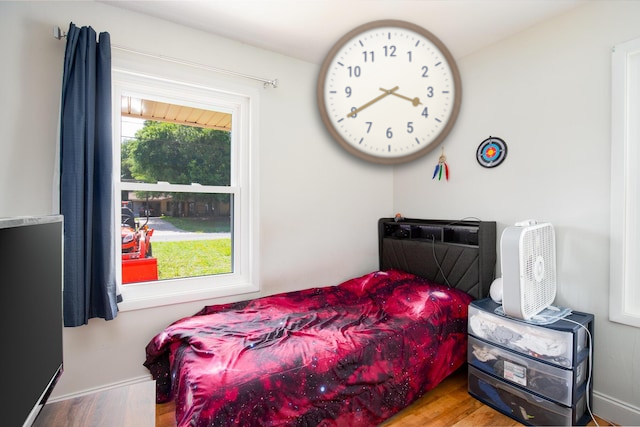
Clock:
{"hour": 3, "minute": 40}
